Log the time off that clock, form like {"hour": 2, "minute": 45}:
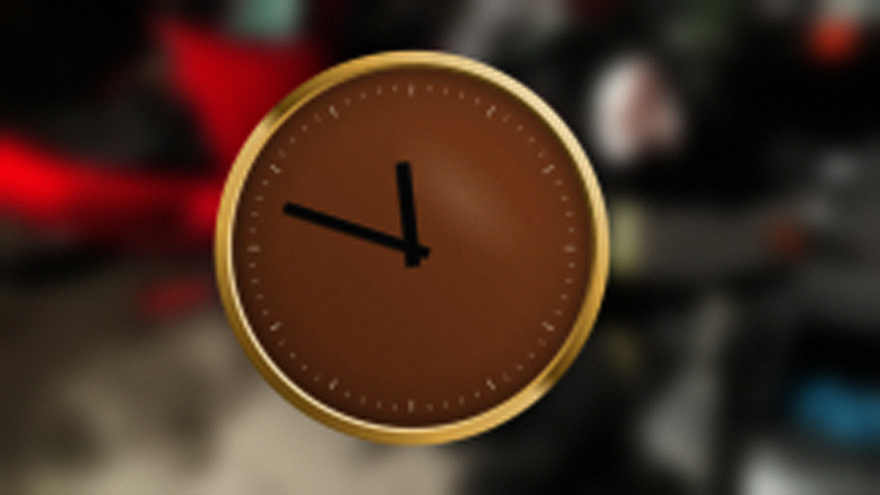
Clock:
{"hour": 11, "minute": 48}
